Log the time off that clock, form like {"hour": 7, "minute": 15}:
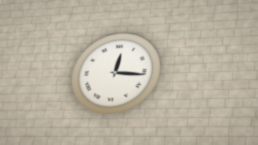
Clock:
{"hour": 12, "minute": 16}
